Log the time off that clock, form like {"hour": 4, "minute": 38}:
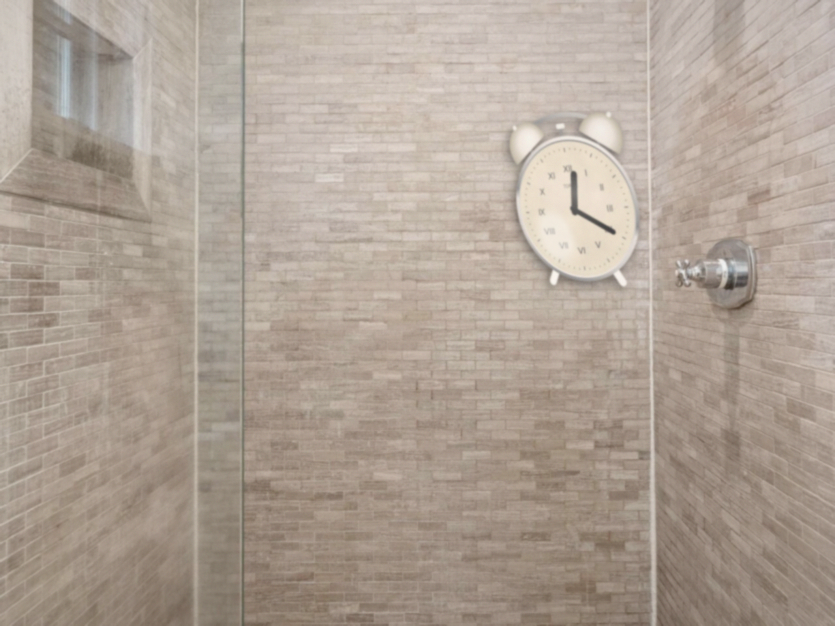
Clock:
{"hour": 12, "minute": 20}
